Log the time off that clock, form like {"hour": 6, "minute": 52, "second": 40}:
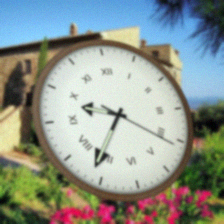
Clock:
{"hour": 9, "minute": 36, "second": 21}
